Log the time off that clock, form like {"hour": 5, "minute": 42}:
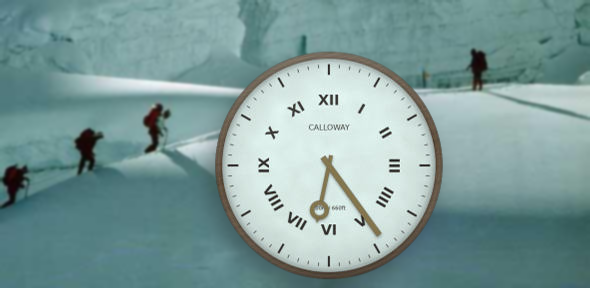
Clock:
{"hour": 6, "minute": 24}
